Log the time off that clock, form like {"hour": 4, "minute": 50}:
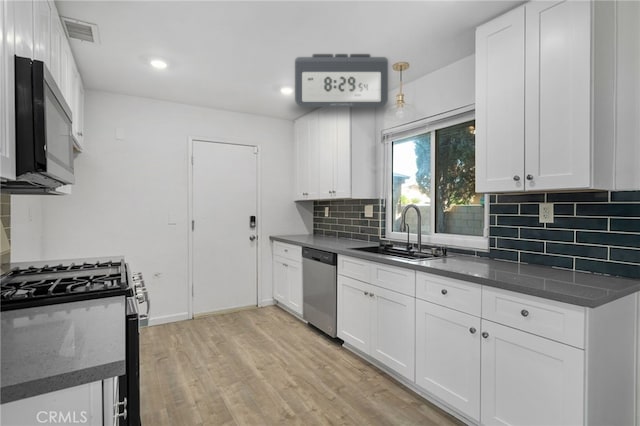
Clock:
{"hour": 8, "minute": 29}
